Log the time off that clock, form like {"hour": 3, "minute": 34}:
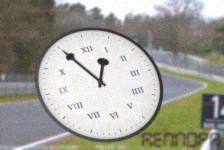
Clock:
{"hour": 12, "minute": 55}
